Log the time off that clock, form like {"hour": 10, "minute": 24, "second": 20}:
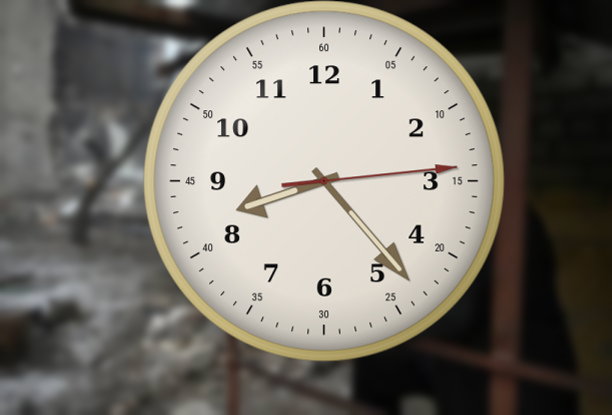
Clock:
{"hour": 8, "minute": 23, "second": 14}
